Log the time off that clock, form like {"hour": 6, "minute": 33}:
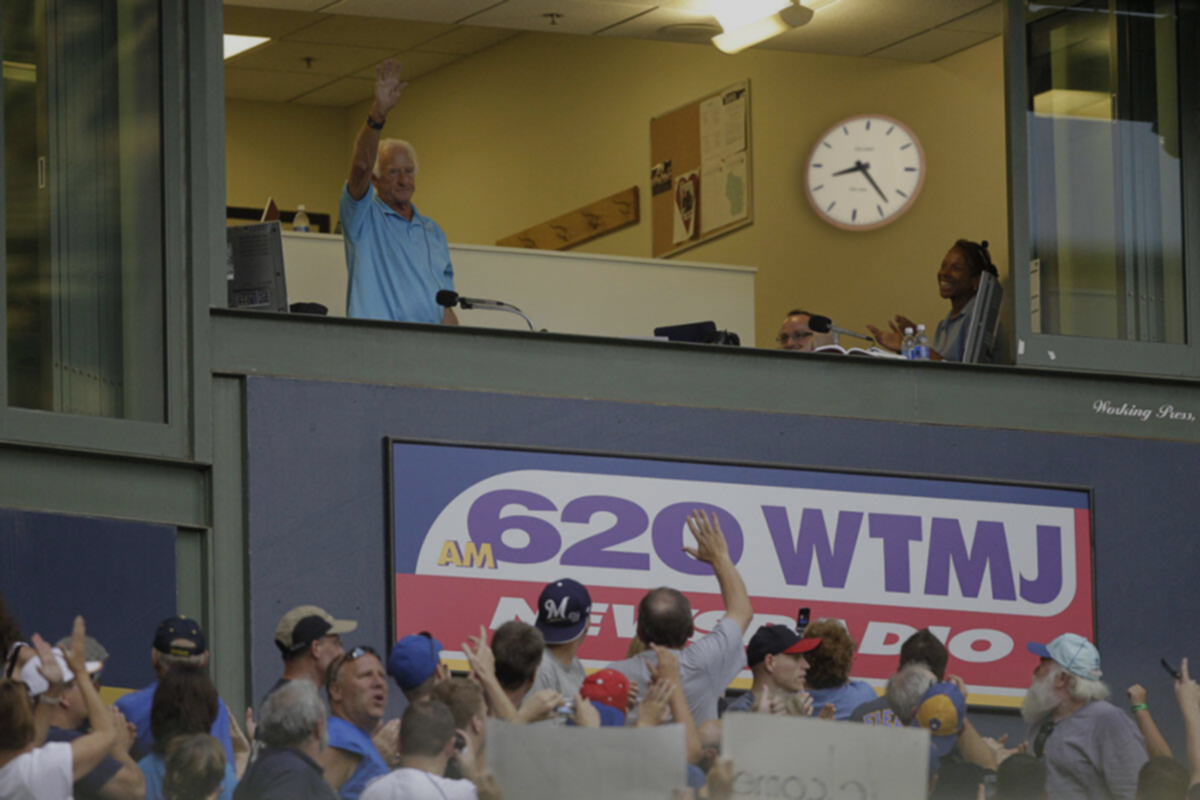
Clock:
{"hour": 8, "minute": 23}
